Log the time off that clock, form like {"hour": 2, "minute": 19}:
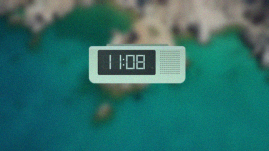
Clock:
{"hour": 11, "minute": 8}
